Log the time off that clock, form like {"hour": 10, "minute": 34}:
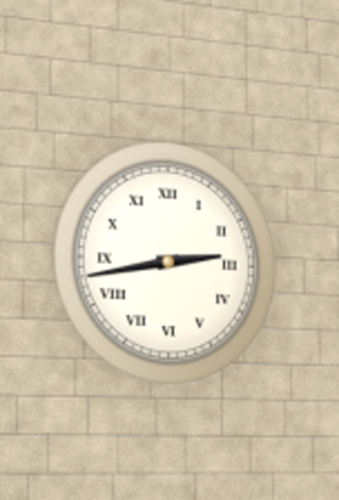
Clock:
{"hour": 2, "minute": 43}
